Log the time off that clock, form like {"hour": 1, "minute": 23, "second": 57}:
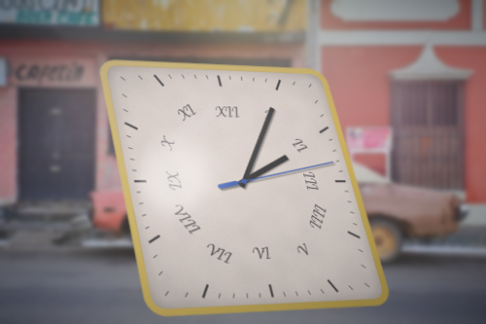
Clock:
{"hour": 2, "minute": 5, "second": 13}
